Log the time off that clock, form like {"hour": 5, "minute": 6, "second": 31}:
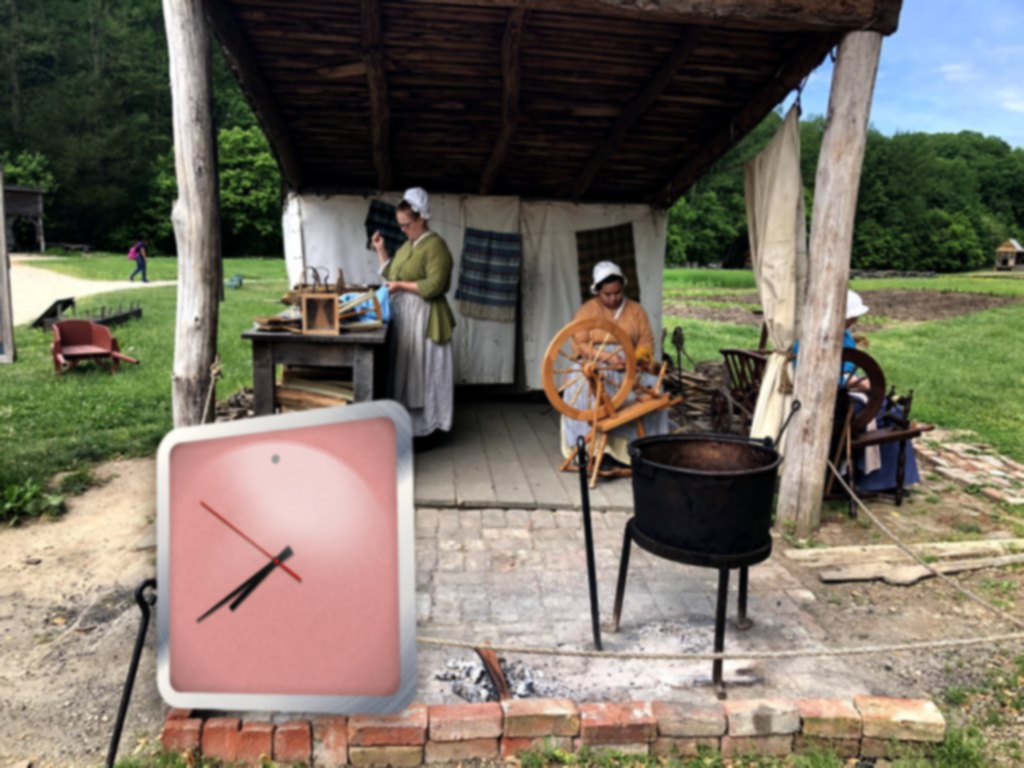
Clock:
{"hour": 7, "minute": 39, "second": 51}
